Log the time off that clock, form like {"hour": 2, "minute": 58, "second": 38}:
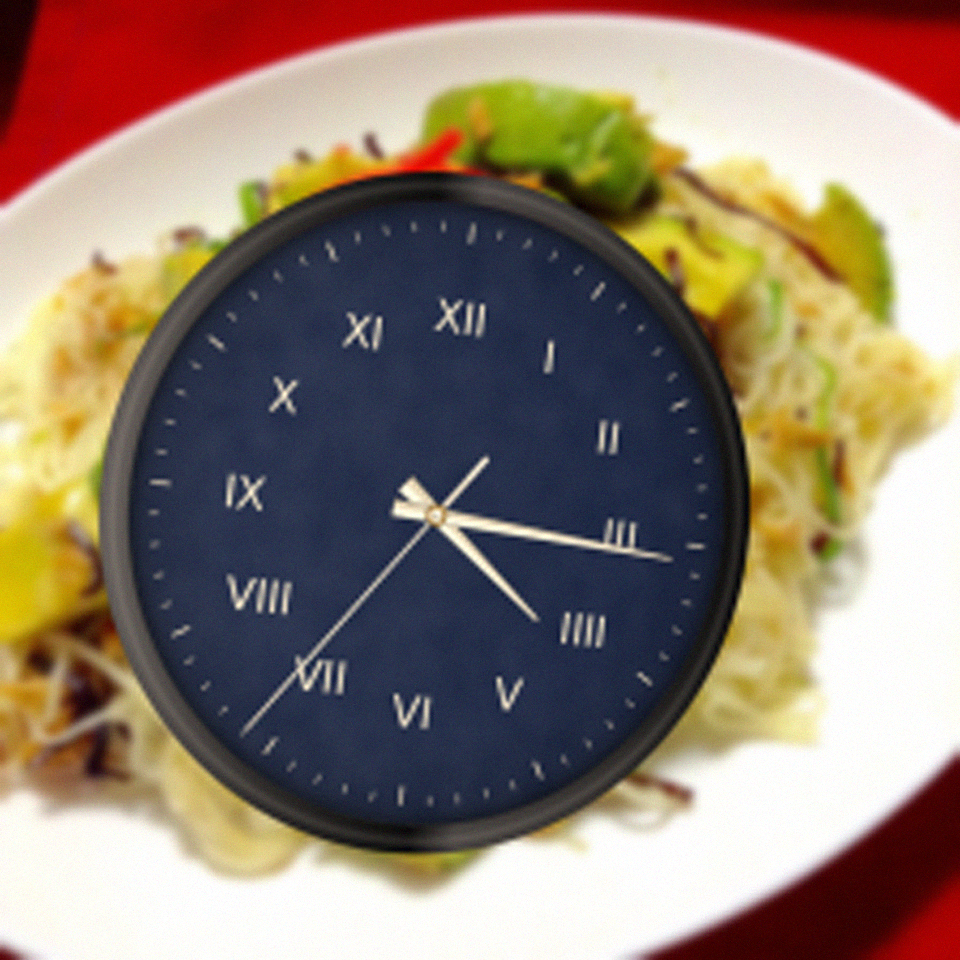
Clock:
{"hour": 4, "minute": 15, "second": 36}
